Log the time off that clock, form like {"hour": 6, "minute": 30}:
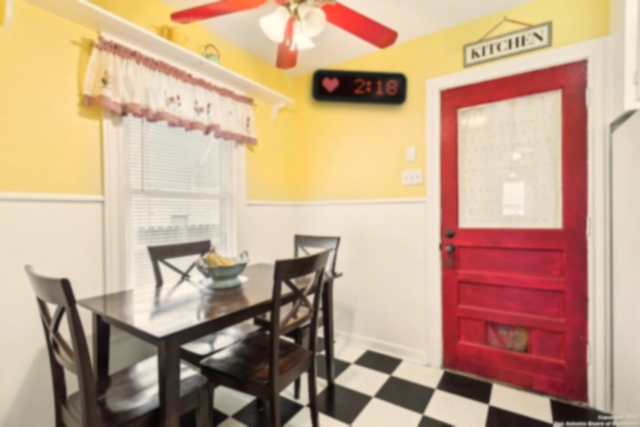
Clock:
{"hour": 2, "minute": 18}
